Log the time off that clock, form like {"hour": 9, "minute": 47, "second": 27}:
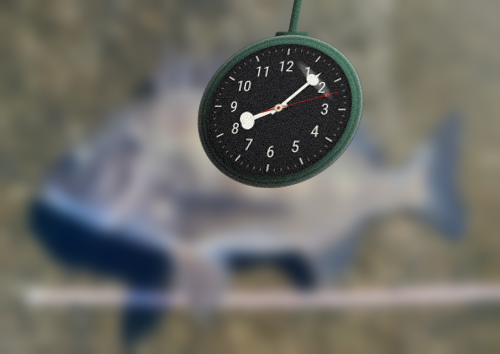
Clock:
{"hour": 8, "minute": 7, "second": 12}
